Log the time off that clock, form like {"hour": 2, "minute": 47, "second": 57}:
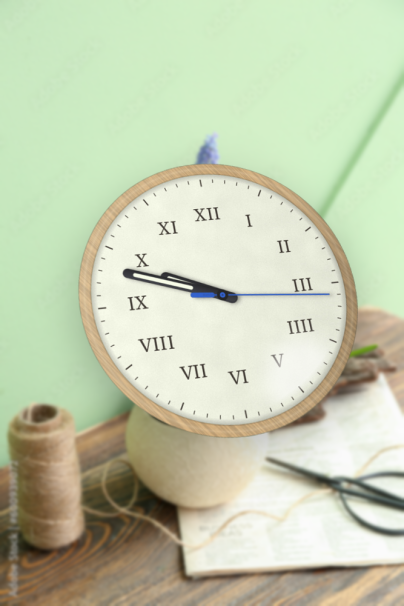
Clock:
{"hour": 9, "minute": 48, "second": 16}
